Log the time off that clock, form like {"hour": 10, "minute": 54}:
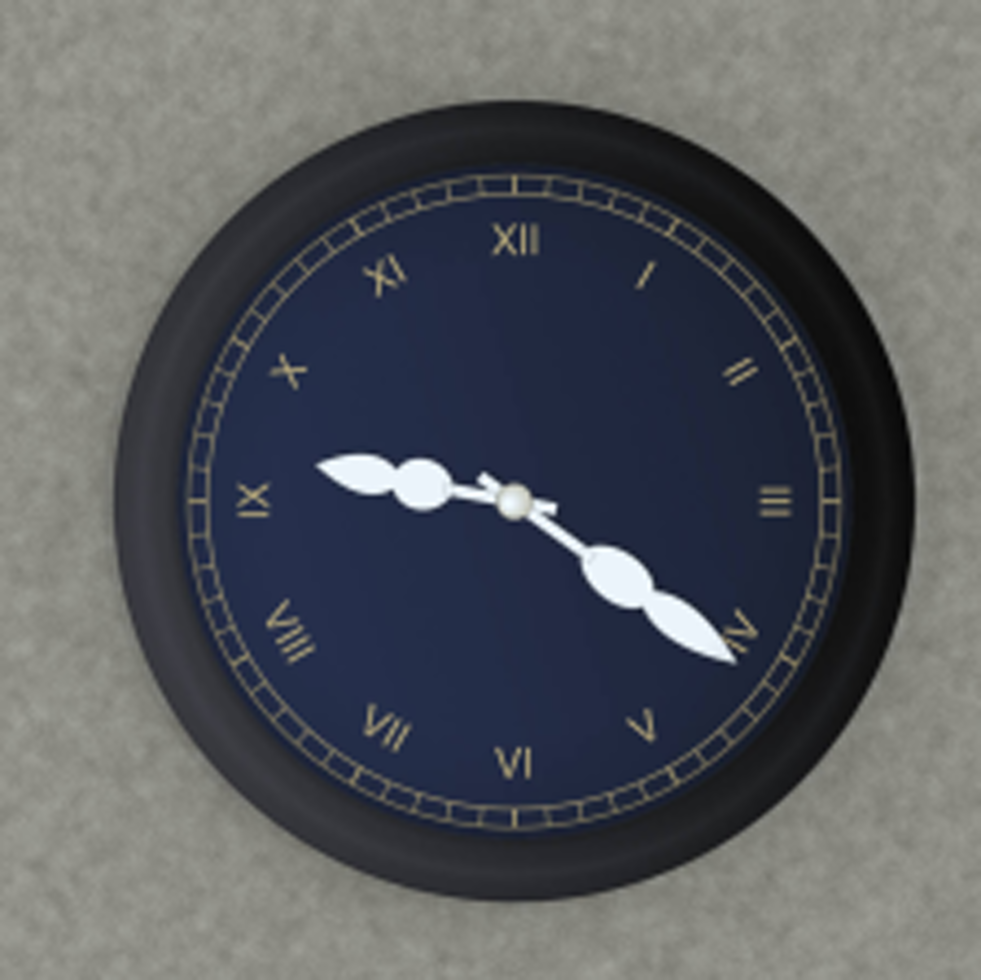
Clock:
{"hour": 9, "minute": 21}
